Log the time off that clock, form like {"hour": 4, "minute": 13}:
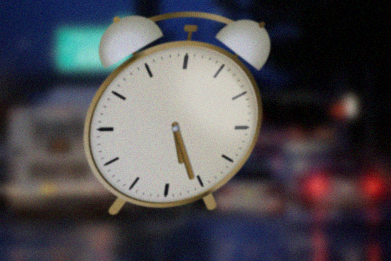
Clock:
{"hour": 5, "minute": 26}
